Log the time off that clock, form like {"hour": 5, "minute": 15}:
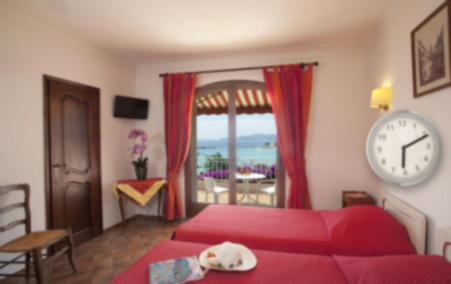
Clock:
{"hour": 6, "minute": 11}
